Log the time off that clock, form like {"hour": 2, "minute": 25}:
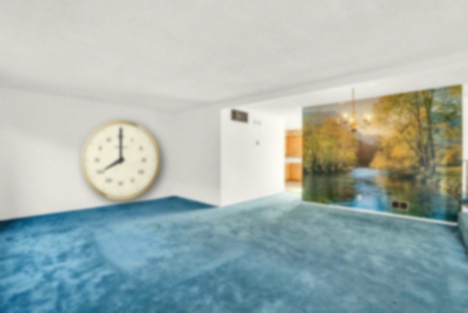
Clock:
{"hour": 8, "minute": 0}
